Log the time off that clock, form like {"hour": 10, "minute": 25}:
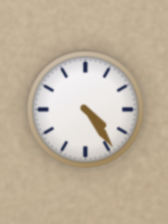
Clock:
{"hour": 4, "minute": 24}
